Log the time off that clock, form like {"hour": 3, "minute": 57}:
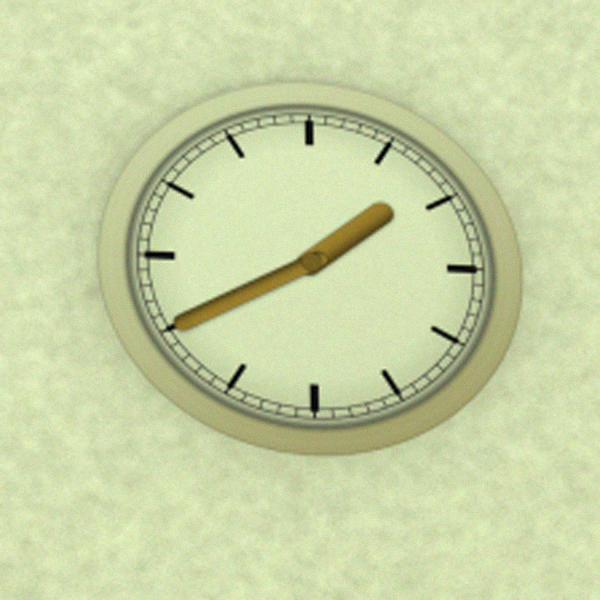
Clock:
{"hour": 1, "minute": 40}
